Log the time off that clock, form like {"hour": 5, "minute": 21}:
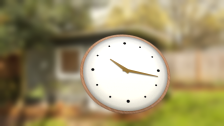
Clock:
{"hour": 10, "minute": 17}
